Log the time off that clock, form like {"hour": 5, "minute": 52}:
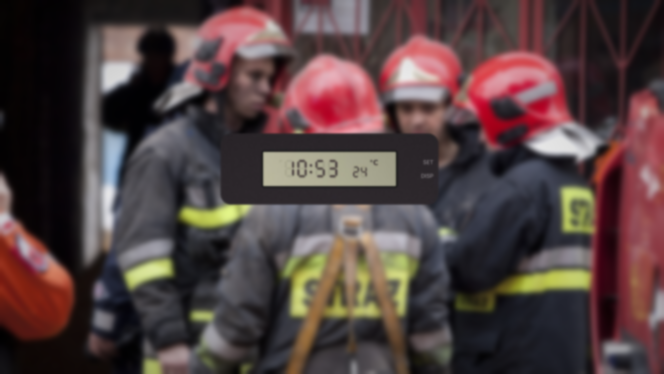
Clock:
{"hour": 10, "minute": 53}
